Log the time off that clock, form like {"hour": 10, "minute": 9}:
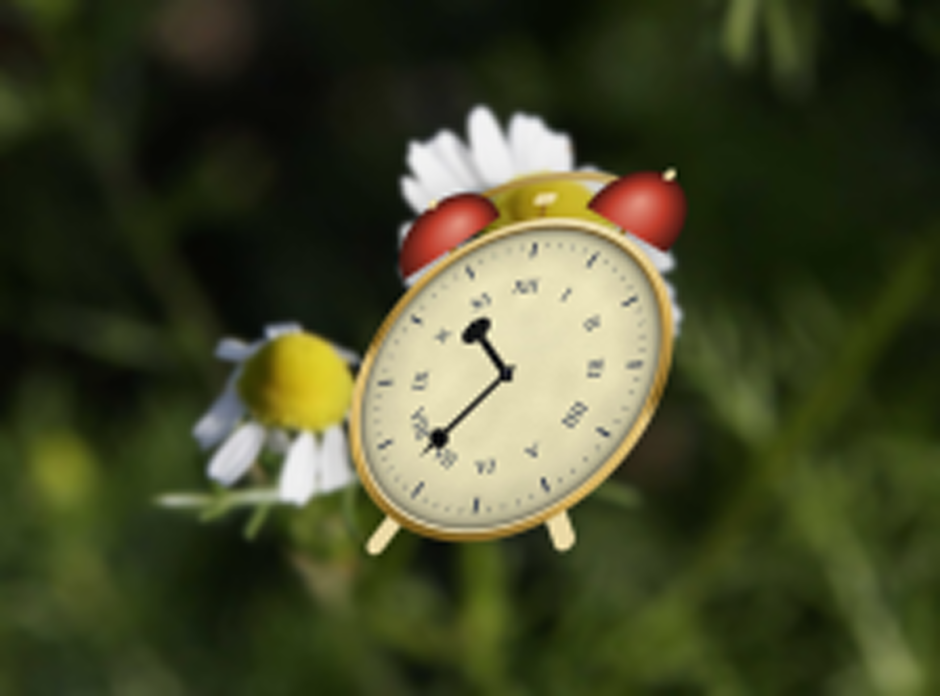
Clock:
{"hour": 10, "minute": 37}
